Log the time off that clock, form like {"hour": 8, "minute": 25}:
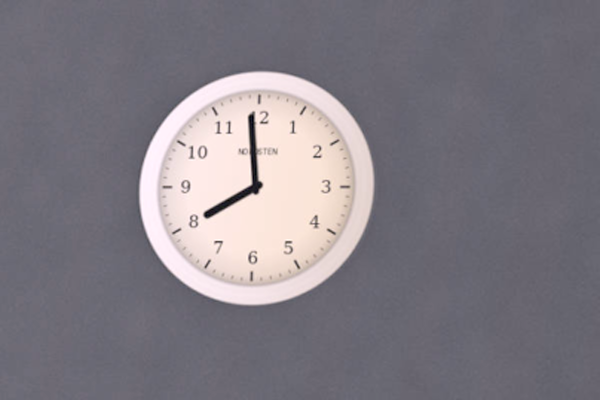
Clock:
{"hour": 7, "minute": 59}
